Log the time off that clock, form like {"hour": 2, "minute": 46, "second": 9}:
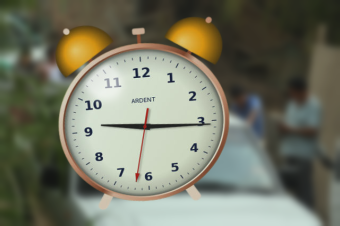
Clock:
{"hour": 9, "minute": 15, "second": 32}
